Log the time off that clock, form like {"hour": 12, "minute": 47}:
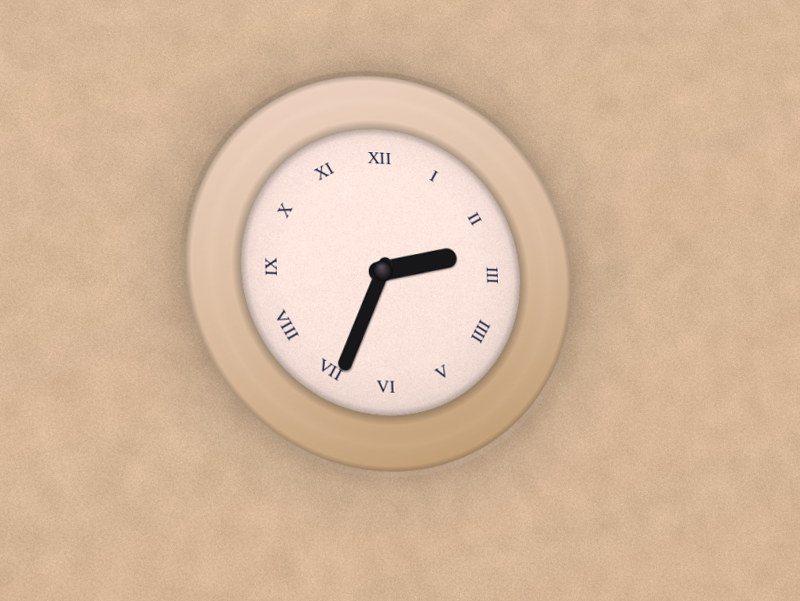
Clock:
{"hour": 2, "minute": 34}
